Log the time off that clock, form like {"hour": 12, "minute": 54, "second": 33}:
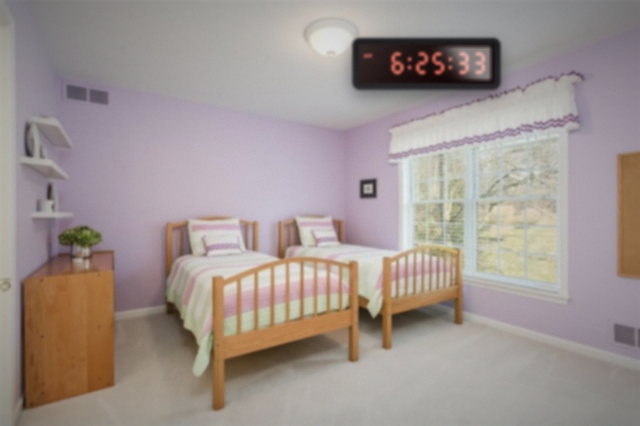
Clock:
{"hour": 6, "minute": 25, "second": 33}
